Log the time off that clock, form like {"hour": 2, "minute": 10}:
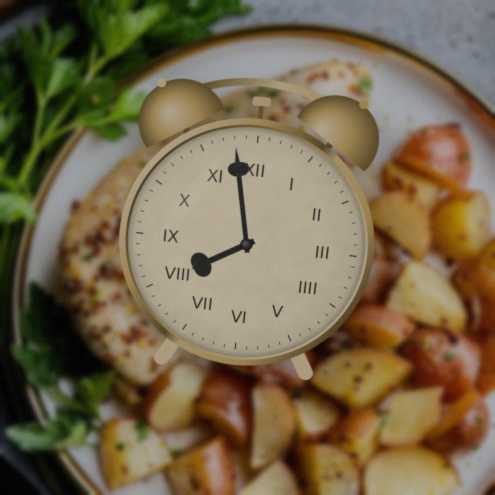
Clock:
{"hour": 7, "minute": 58}
